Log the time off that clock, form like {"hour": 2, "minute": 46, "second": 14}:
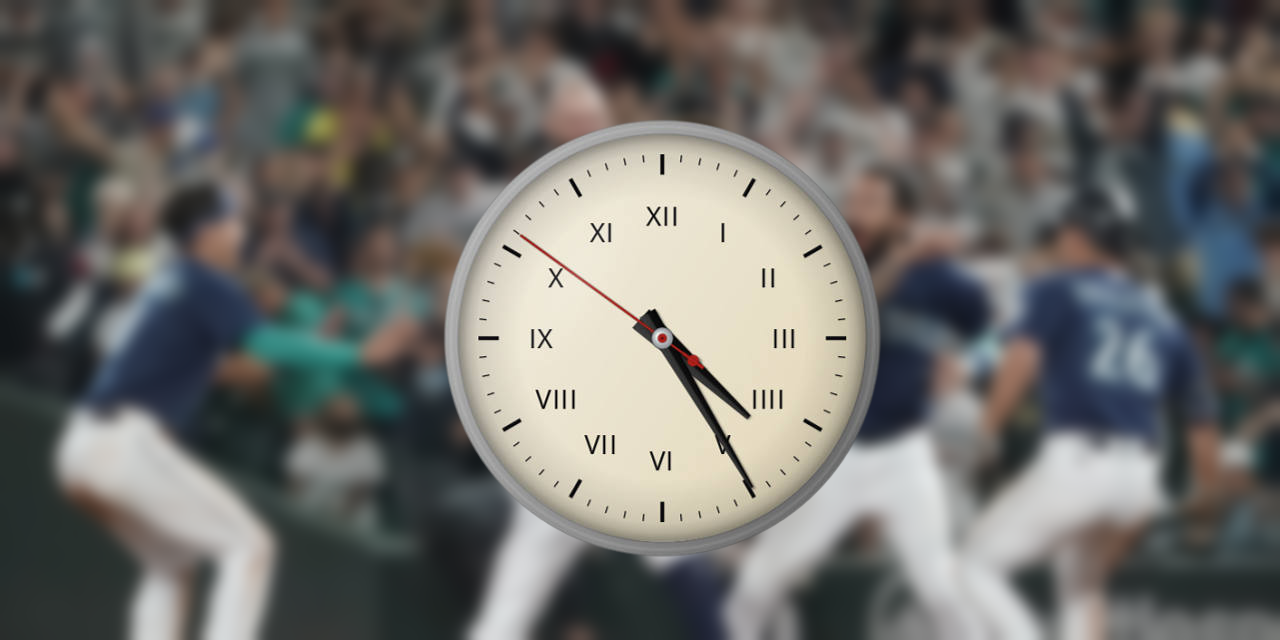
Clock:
{"hour": 4, "minute": 24, "second": 51}
